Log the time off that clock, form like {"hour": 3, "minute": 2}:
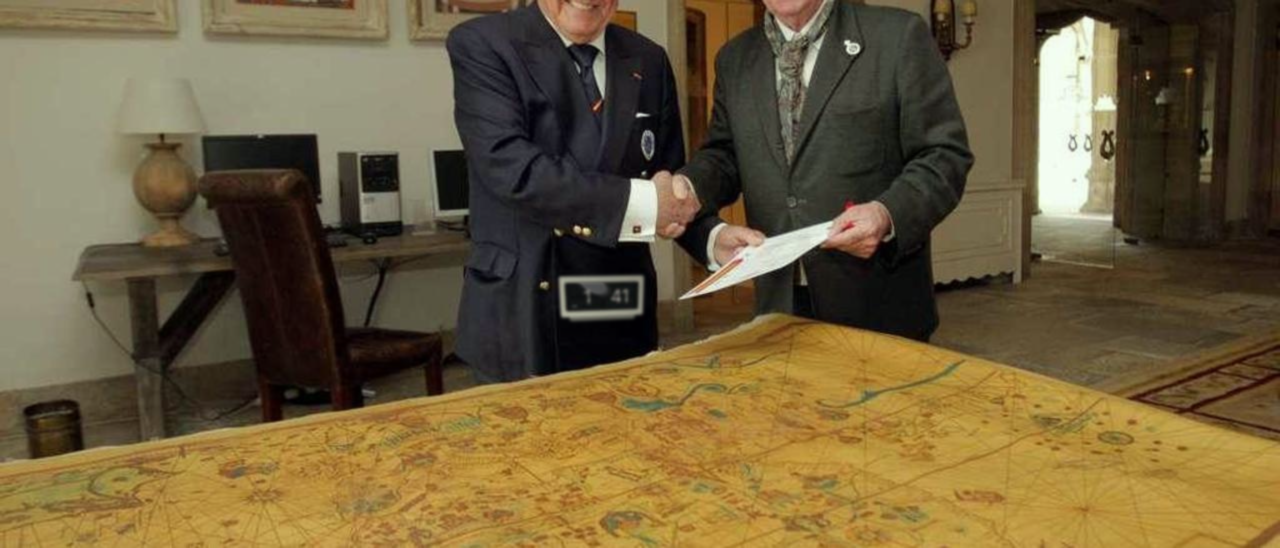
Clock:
{"hour": 1, "minute": 41}
